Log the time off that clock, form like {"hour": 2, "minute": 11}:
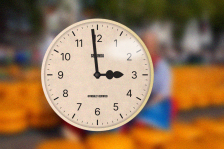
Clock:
{"hour": 2, "minute": 59}
